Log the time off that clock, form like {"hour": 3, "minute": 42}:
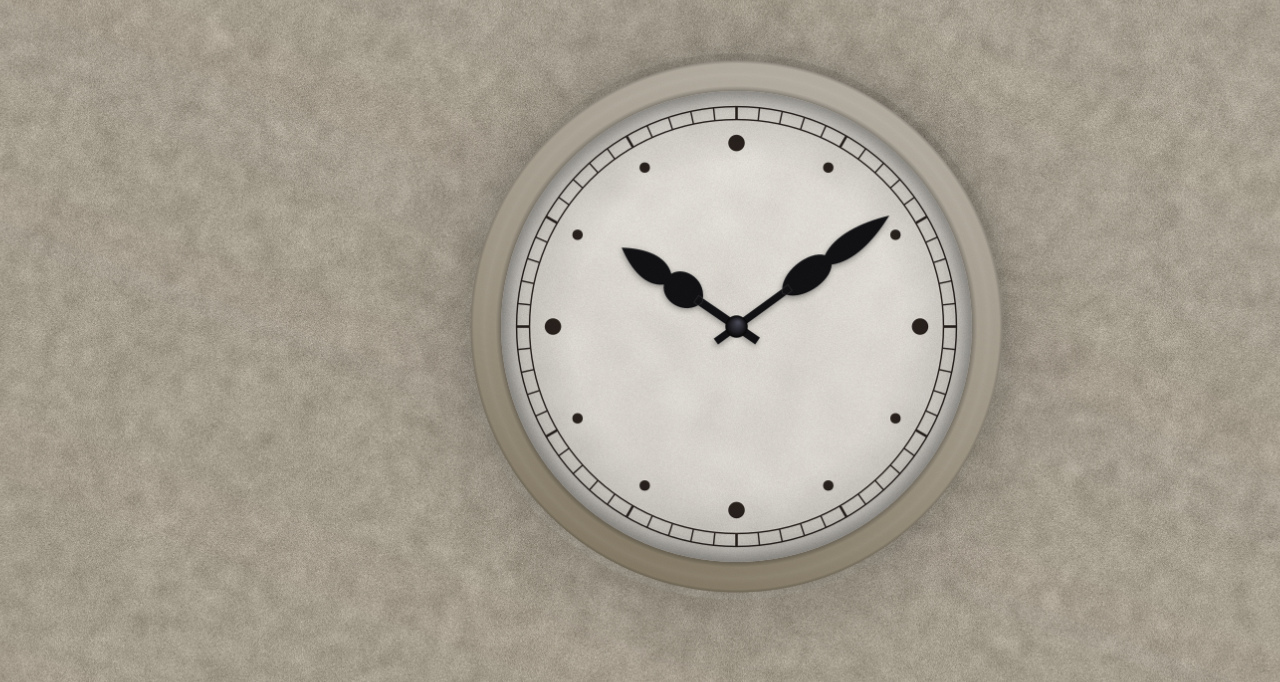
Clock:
{"hour": 10, "minute": 9}
